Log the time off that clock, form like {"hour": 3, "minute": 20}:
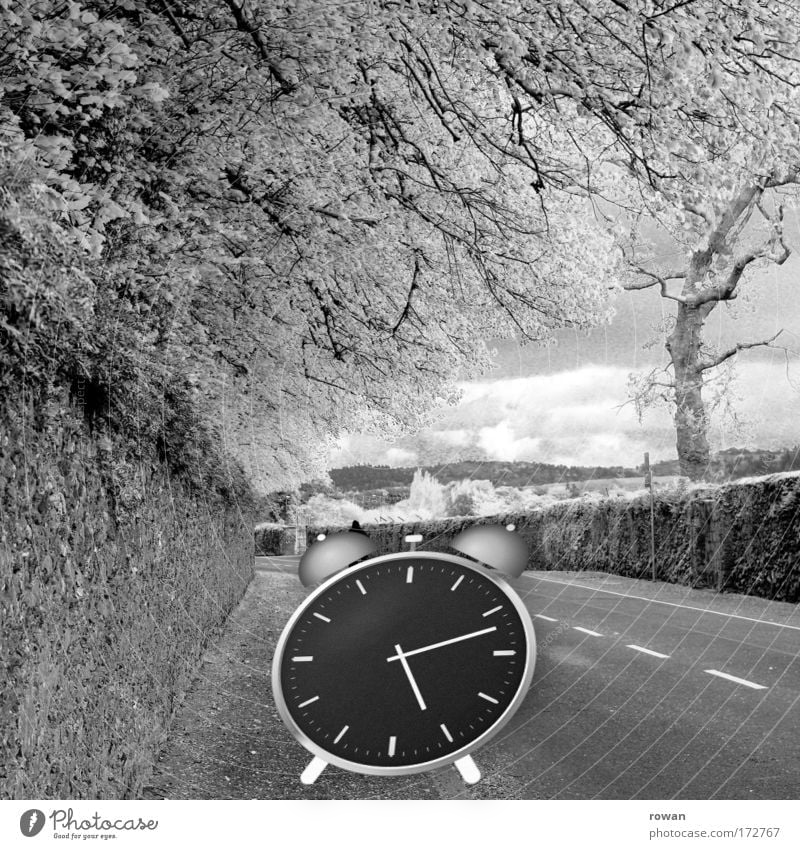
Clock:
{"hour": 5, "minute": 12}
